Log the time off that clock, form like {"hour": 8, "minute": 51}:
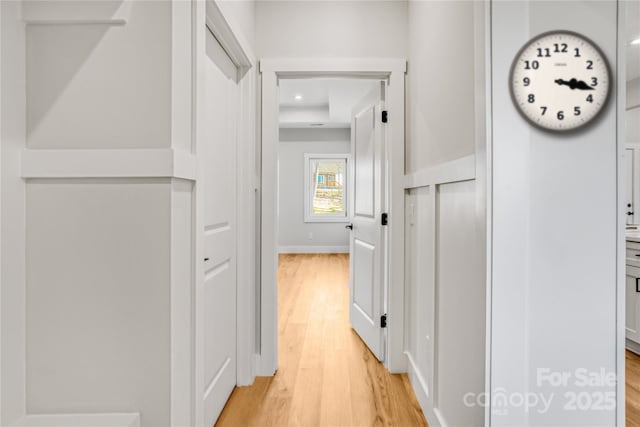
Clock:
{"hour": 3, "minute": 17}
